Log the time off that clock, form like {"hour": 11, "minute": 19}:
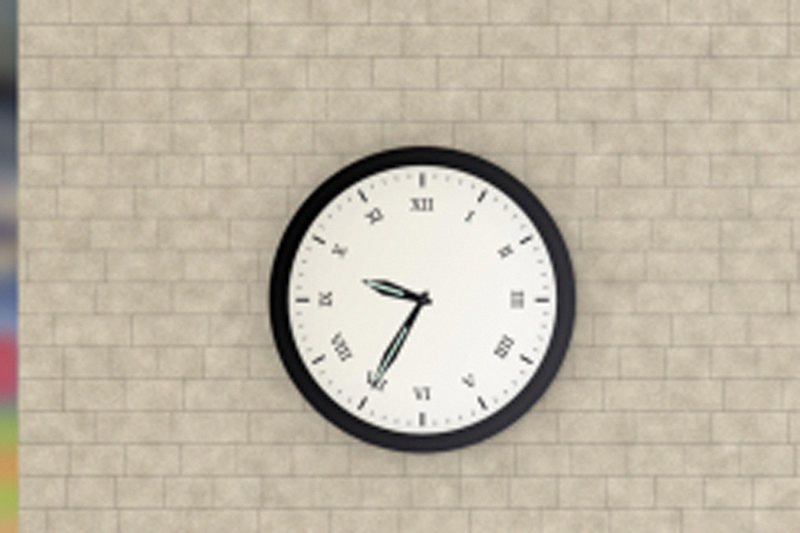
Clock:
{"hour": 9, "minute": 35}
